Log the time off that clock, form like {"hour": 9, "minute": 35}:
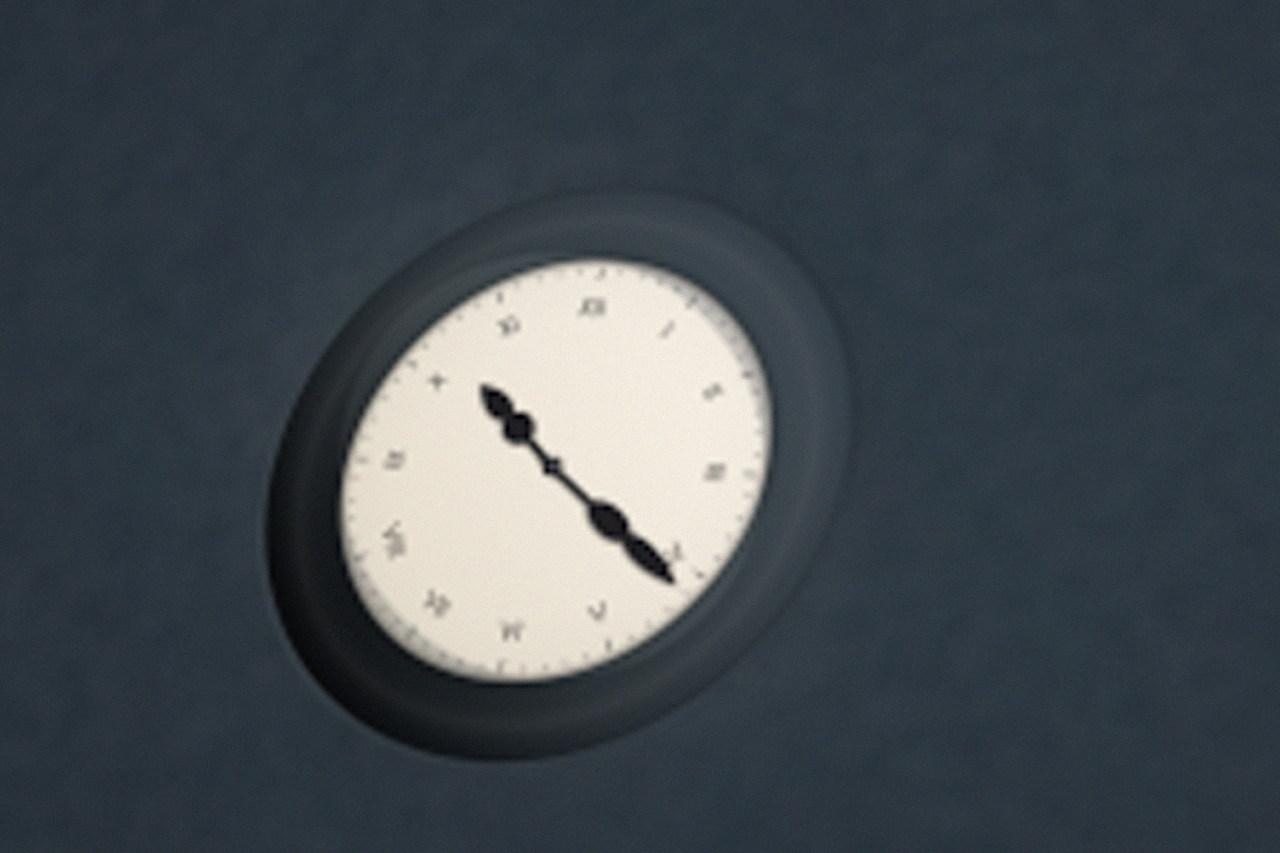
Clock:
{"hour": 10, "minute": 21}
